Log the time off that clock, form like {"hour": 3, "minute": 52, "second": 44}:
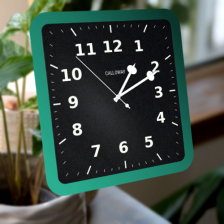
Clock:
{"hour": 1, "minute": 10, "second": 53}
